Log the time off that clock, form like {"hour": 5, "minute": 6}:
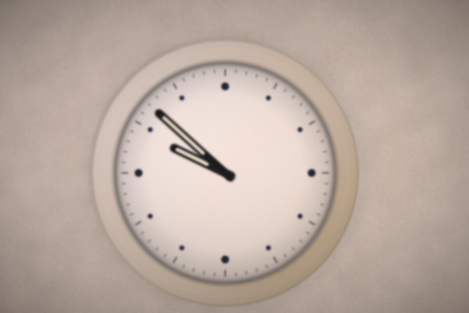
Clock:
{"hour": 9, "minute": 52}
